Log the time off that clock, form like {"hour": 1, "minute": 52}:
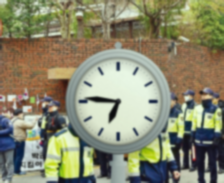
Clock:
{"hour": 6, "minute": 46}
